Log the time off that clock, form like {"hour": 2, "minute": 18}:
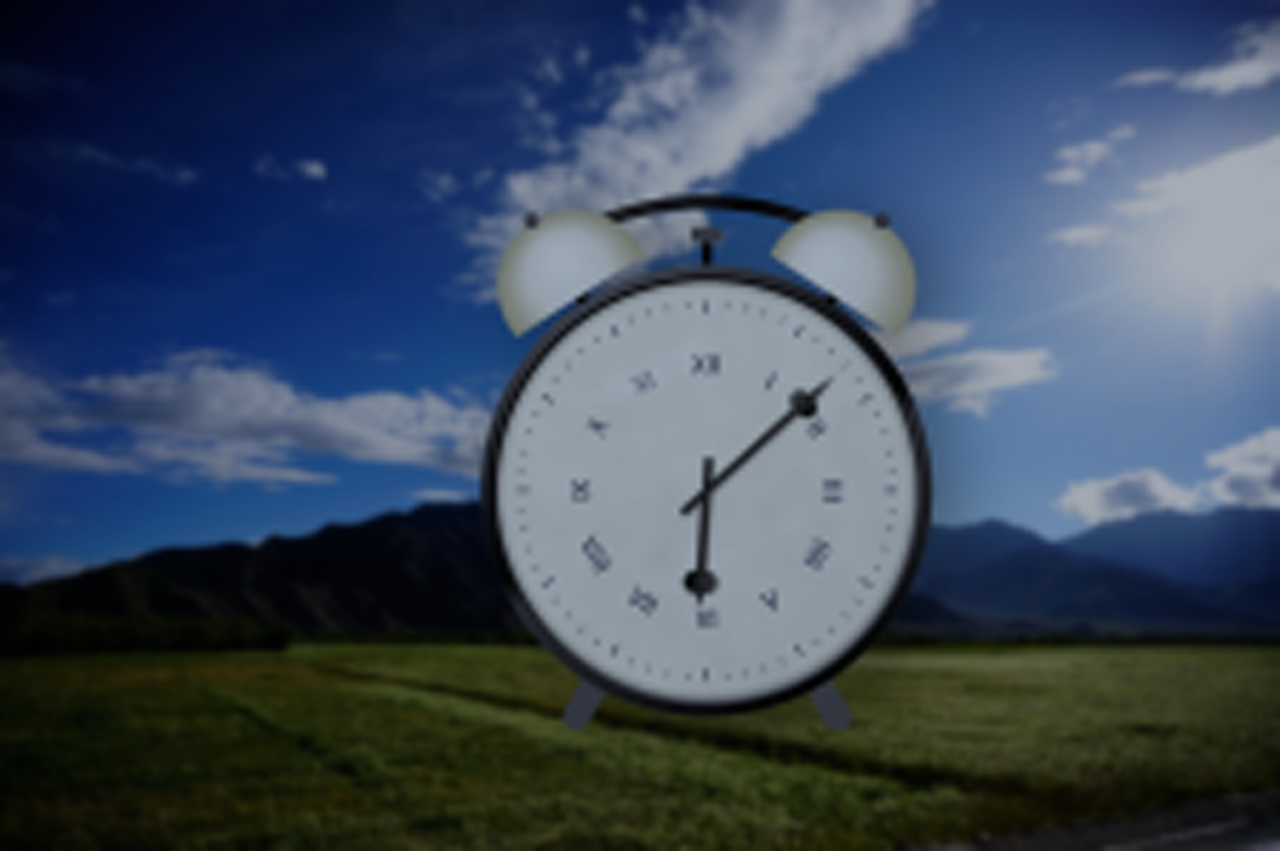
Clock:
{"hour": 6, "minute": 8}
